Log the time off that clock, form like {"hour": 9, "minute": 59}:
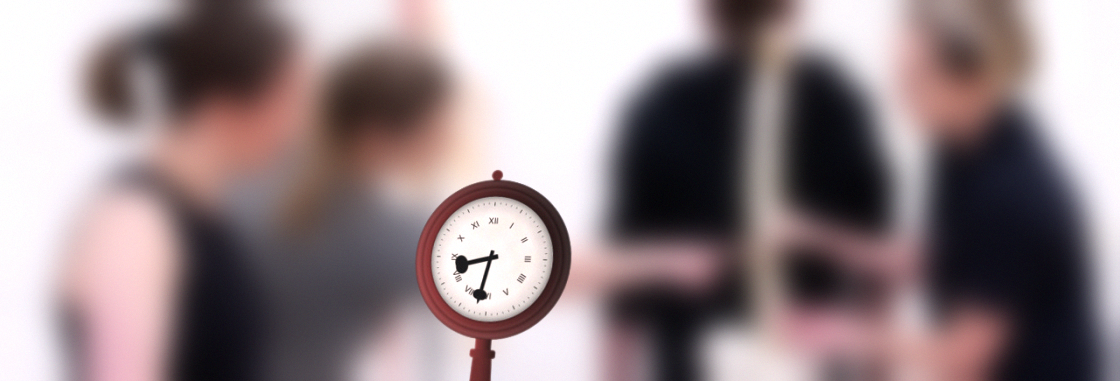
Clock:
{"hour": 8, "minute": 32}
